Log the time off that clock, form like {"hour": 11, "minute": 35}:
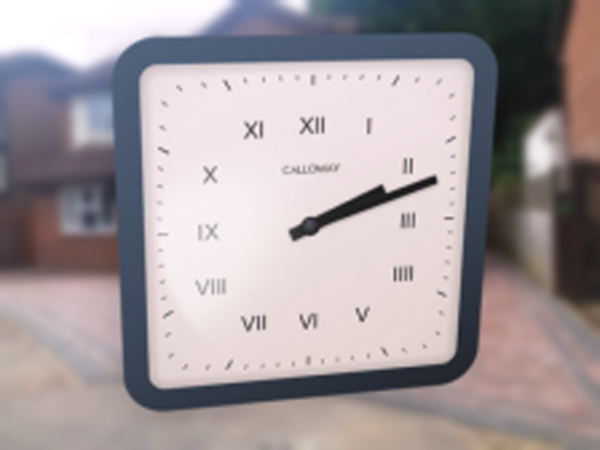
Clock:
{"hour": 2, "minute": 12}
